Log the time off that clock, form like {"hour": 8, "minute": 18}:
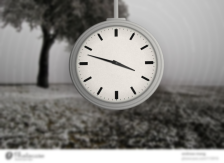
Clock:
{"hour": 3, "minute": 48}
